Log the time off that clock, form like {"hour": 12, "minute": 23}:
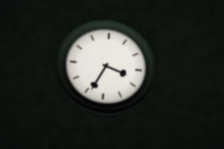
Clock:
{"hour": 3, "minute": 34}
